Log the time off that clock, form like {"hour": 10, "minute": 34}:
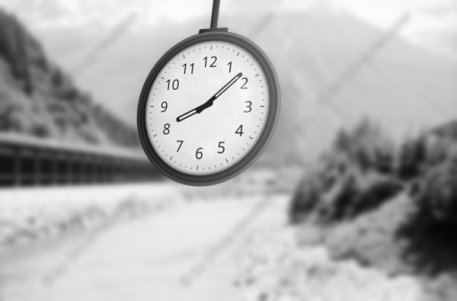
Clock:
{"hour": 8, "minute": 8}
